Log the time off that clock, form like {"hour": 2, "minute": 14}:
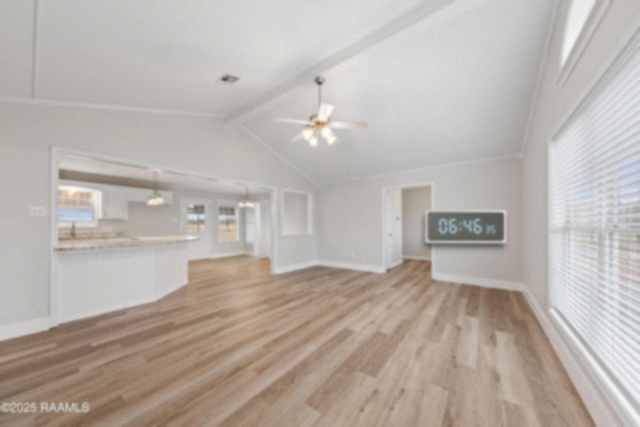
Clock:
{"hour": 6, "minute": 46}
